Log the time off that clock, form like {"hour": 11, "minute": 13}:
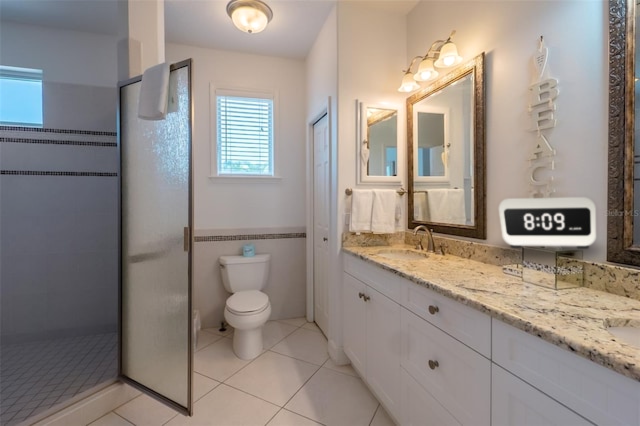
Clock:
{"hour": 8, "minute": 9}
